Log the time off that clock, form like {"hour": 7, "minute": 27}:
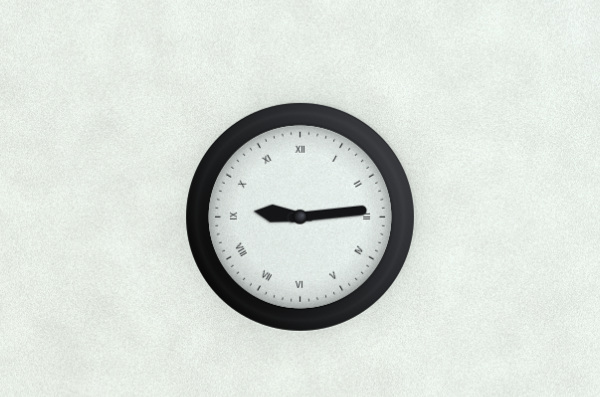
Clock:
{"hour": 9, "minute": 14}
